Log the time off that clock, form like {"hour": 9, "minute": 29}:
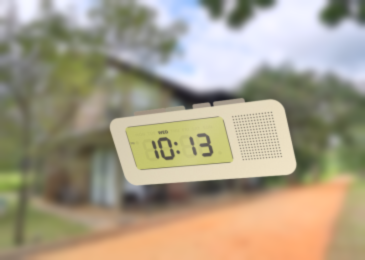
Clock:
{"hour": 10, "minute": 13}
